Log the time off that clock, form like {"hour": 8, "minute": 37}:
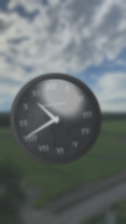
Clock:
{"hour": 10, "minute": 41}
